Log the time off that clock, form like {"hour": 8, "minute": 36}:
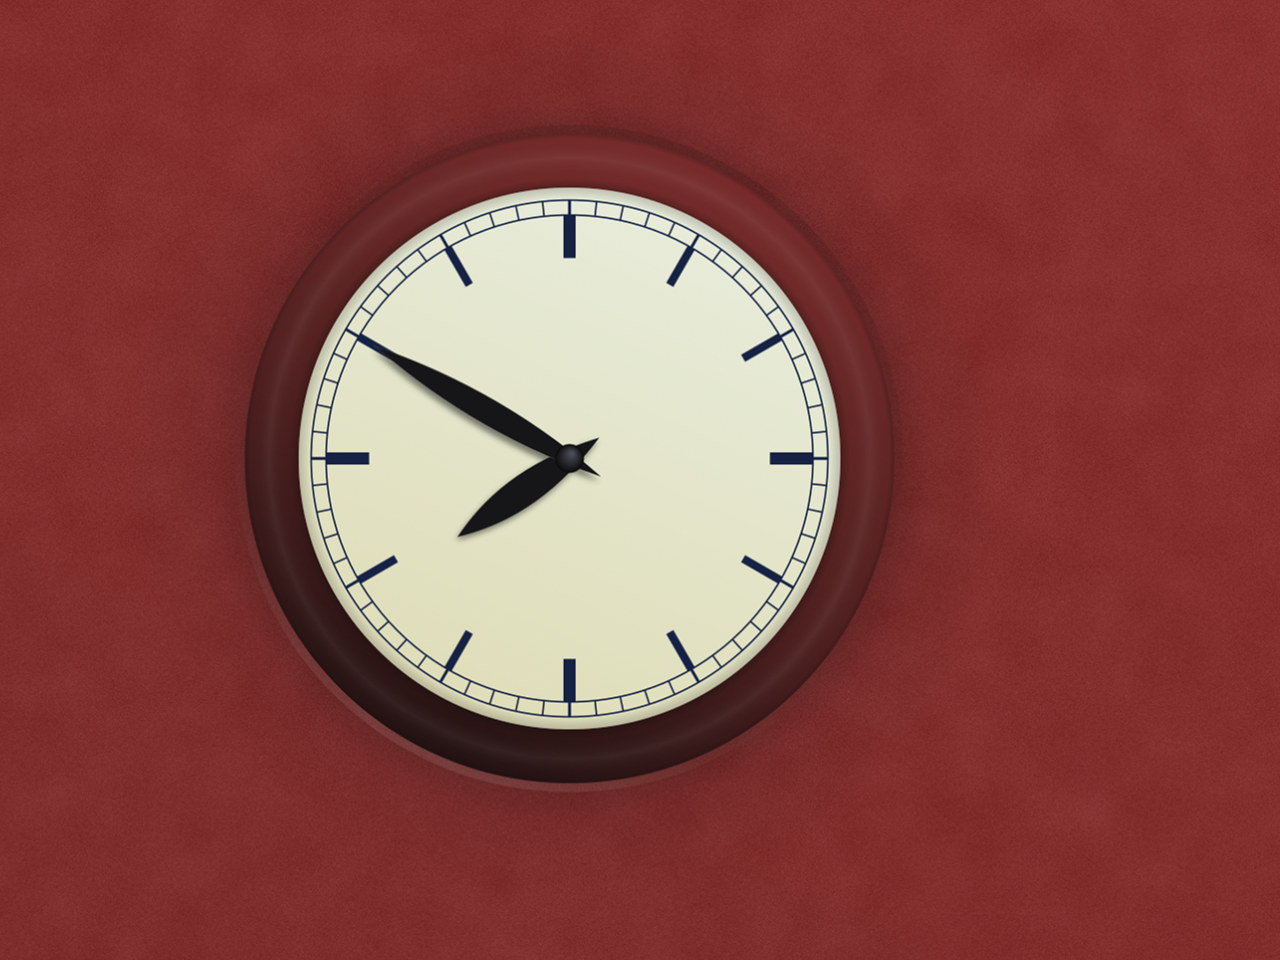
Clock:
{"hour": 7, "minute": 50}
